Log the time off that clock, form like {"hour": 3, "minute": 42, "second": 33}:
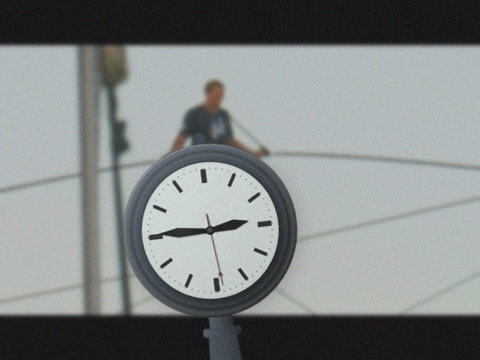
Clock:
{"hour": 2, "minute": 45, "second": 29}
